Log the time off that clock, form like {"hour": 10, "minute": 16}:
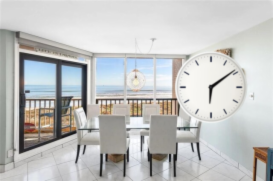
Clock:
{"hour": 6, "minute": 9}
